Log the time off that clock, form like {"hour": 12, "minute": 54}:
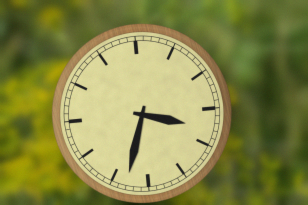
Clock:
{"hour": 3, "minute": 33}
